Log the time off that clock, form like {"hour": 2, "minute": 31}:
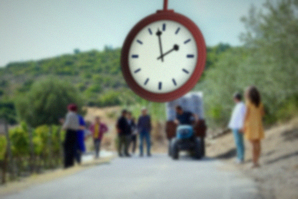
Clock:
{"hour": 1, "minute": 58}
